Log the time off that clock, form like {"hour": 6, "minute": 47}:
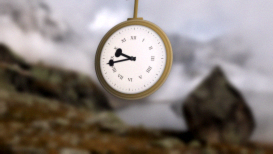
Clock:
{"hour": 9, "minute": 43}
